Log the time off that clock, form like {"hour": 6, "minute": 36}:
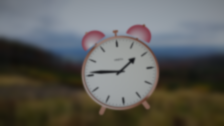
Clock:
{"hour": 1, "minute": 46}
